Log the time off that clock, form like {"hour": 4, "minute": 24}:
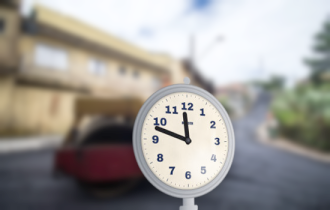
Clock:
{"hour": 11, "minute": 48}
